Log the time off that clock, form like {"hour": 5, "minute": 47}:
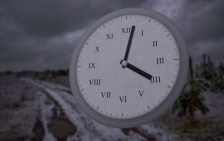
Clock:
{"hour": 4, "minute": 2}
